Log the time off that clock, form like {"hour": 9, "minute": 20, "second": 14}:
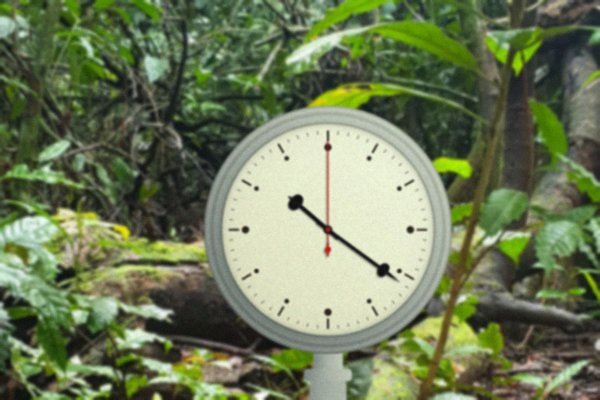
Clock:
{"hour": 10, "minute": 21, "second": 0}
